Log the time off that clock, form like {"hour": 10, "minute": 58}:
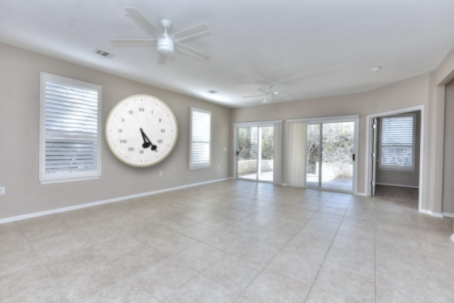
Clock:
{"hour": 5, "minute": 24}
